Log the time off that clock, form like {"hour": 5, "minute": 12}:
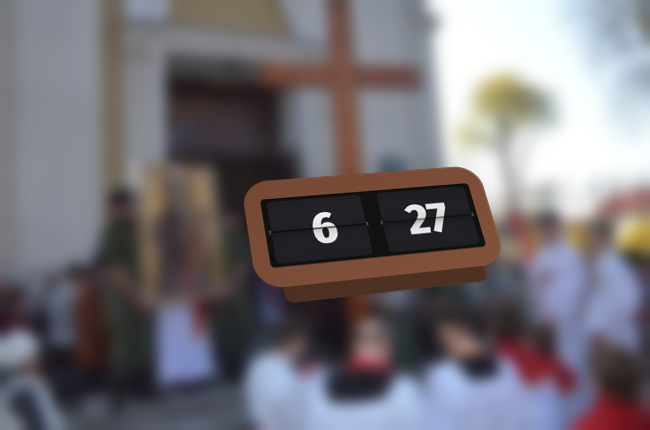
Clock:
{"hour": 6, "minute": 27}
